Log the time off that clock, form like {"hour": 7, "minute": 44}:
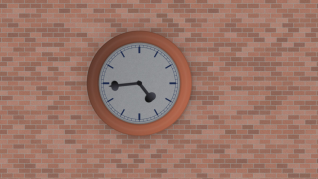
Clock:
{"hour": 4, "minute": 44}
